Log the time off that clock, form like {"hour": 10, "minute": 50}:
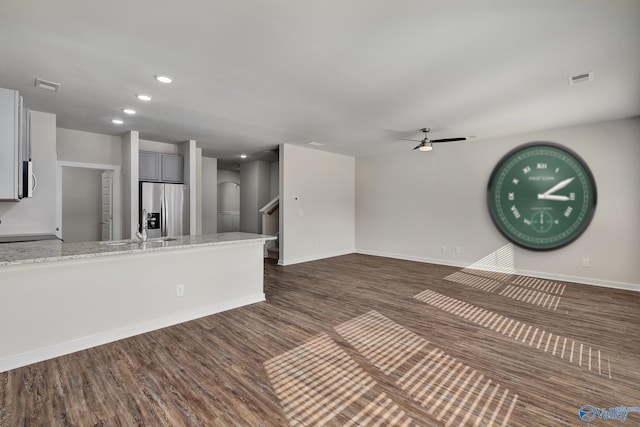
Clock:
{"hour": 3, "minute": 10}
